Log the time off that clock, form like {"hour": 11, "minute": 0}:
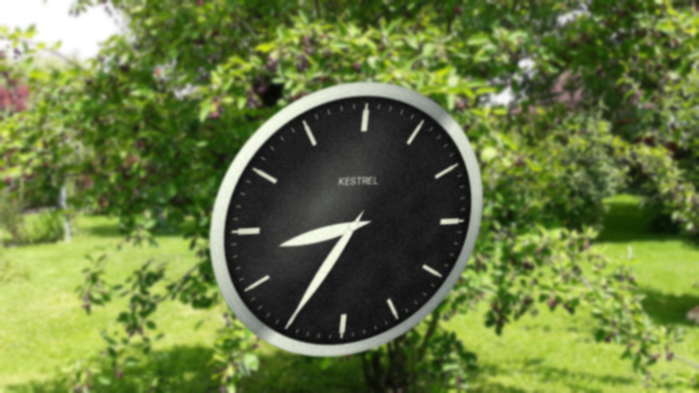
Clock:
{"hour": 8, "minute": 35}
